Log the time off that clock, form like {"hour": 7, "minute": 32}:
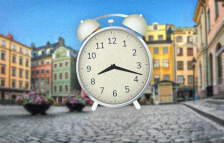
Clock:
{"hour": 8, "minute": 18}
